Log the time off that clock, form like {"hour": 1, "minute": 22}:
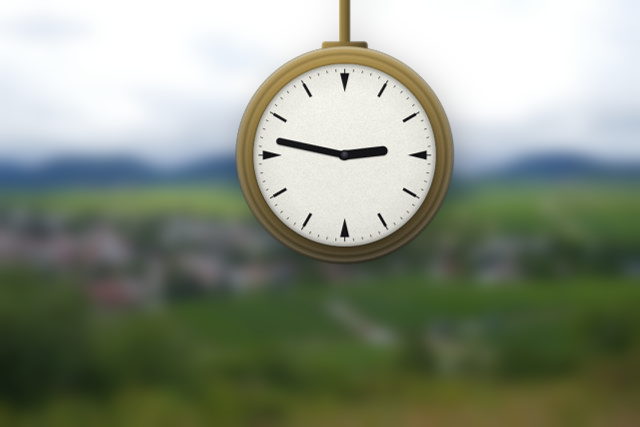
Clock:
{"hour": 2, "minute": 47}
